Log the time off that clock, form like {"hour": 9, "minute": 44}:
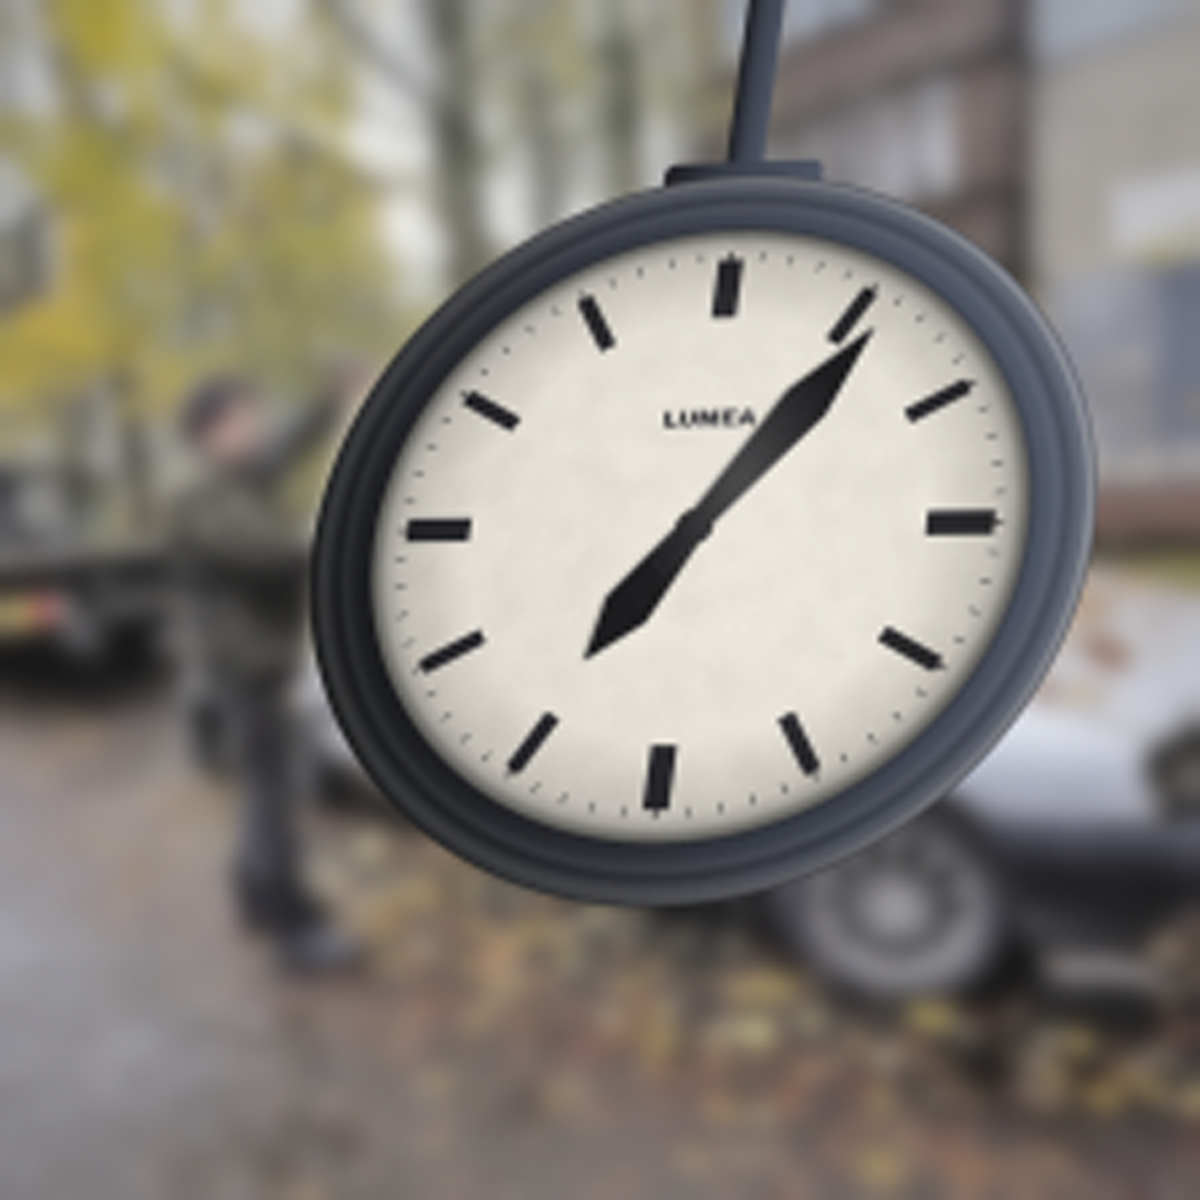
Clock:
{"hour": 7, "minute": 6}
